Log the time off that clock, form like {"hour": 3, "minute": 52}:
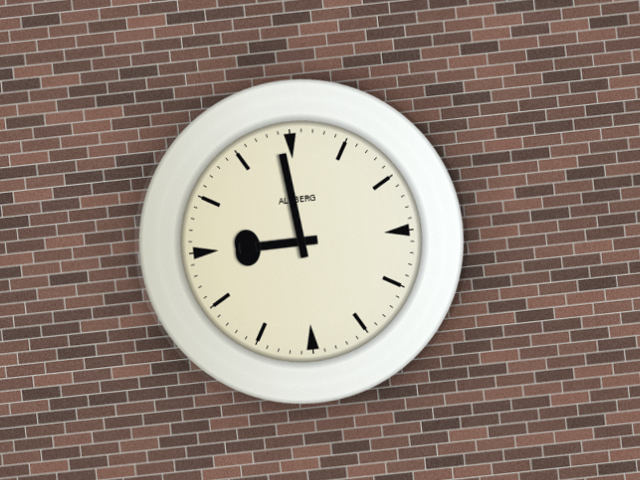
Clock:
{"hour": 8, "minute": 59}
